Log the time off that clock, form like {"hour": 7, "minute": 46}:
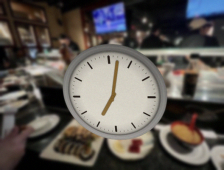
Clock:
{"hour": 7, "minute": 2}
